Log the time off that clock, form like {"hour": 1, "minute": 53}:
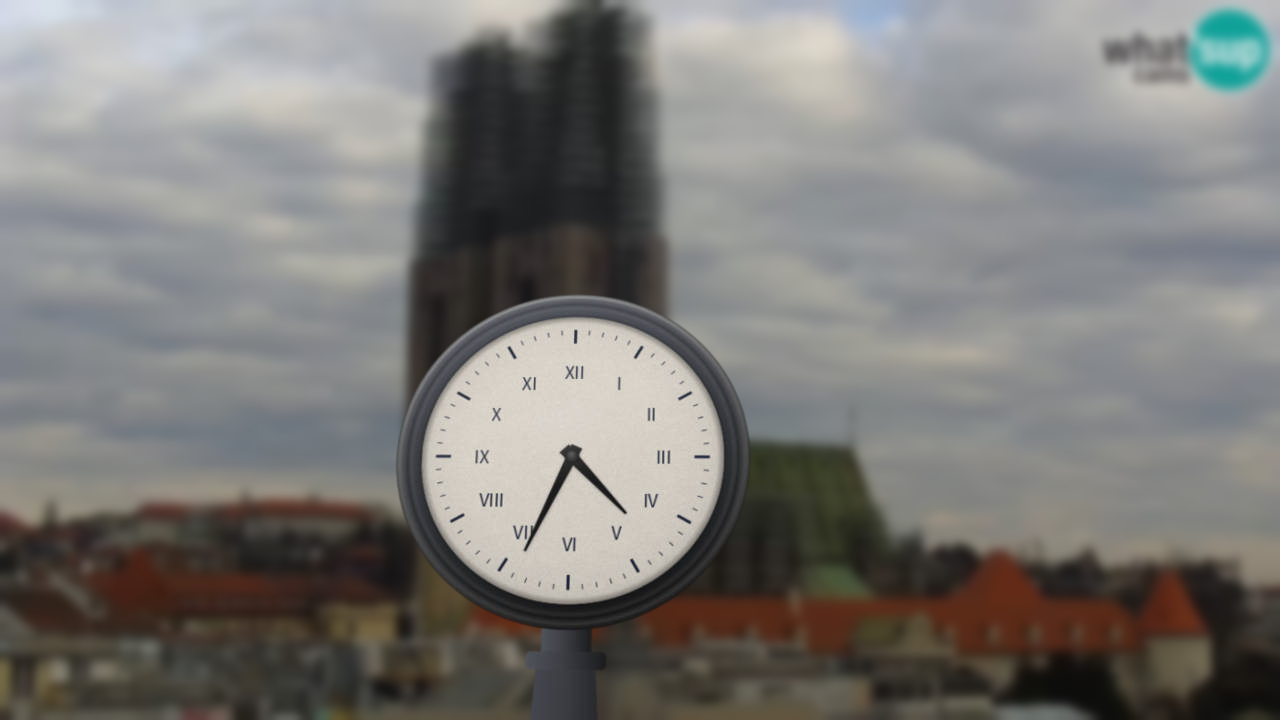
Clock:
{"hour": 4, "minute": 34}
